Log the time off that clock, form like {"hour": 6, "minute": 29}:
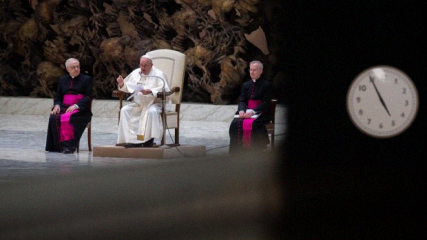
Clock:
{"hour": 4, "minute": 55}
